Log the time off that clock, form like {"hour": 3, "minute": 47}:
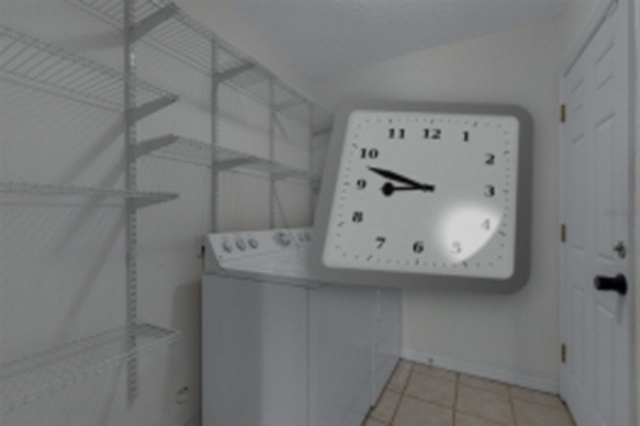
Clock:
{"hour": 8, "minute": 48}
